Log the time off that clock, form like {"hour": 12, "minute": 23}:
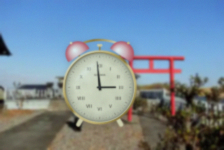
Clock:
{"hour": 2, "minute": 59}
